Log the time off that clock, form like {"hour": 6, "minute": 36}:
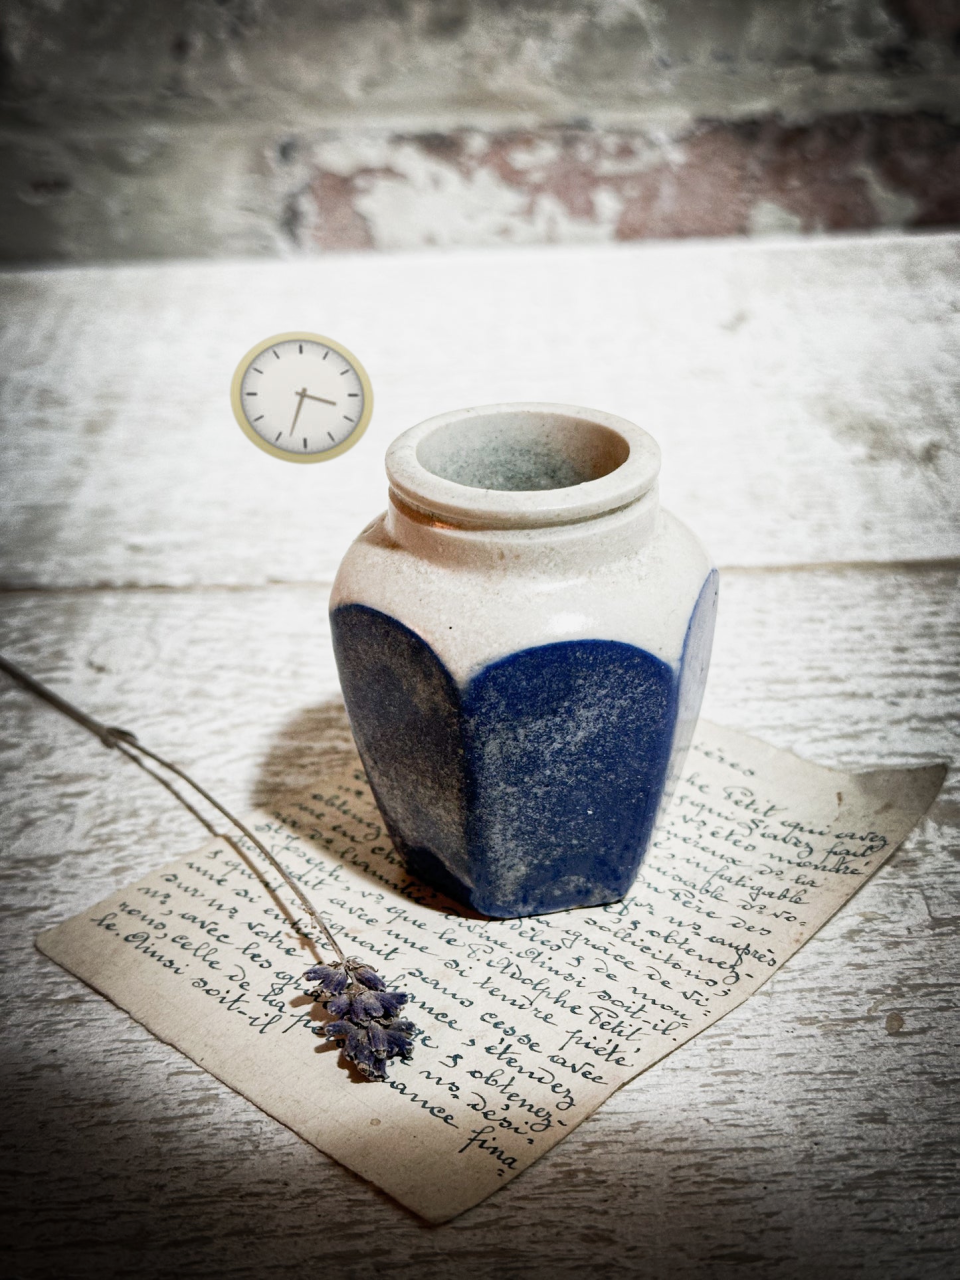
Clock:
{"hour": 3, "minute": 33}
